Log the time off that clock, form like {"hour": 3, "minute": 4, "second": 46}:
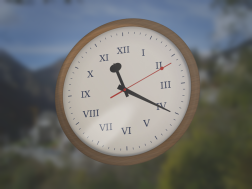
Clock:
{"hour": 11, "minute": 20, "second": 11}
